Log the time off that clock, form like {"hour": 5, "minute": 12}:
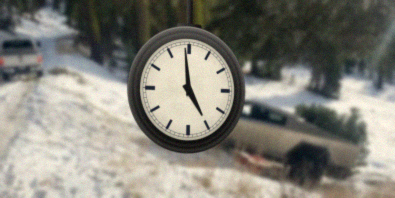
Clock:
{"hour": 4, "minute": 59}
